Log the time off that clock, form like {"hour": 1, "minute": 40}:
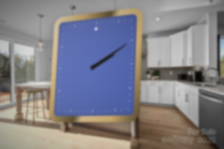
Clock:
{"hour": 2, "minute": 10}
